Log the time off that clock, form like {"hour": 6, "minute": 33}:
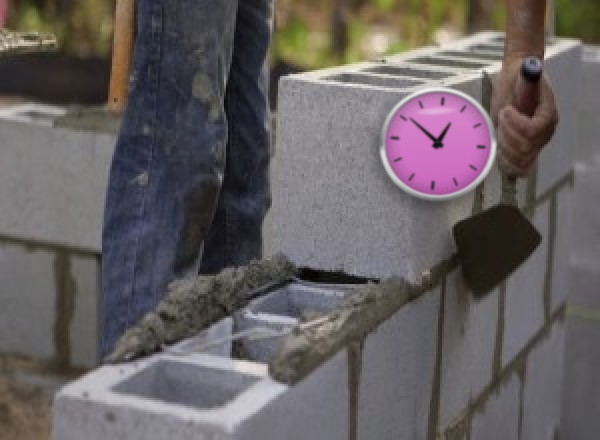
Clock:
{"hour": 12, "minute": 51}
